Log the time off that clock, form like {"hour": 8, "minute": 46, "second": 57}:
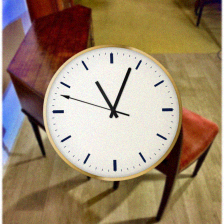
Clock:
{"hour": 11, "minute": 3, "second": 48}
